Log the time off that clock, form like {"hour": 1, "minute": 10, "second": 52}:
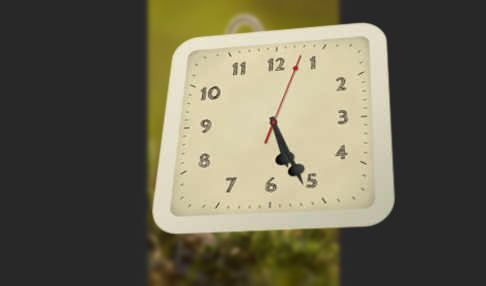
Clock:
{"hour": 5, "minute": 26, "second": 3}
